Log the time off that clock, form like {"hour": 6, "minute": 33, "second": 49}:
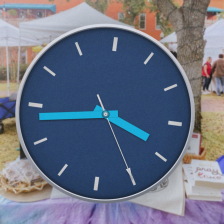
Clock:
{"hour": 3, "minute": 43, "second": 25}
